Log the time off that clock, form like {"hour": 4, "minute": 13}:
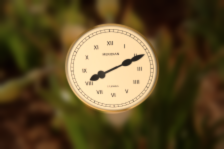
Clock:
{"hour": 8, "minute": 11}
